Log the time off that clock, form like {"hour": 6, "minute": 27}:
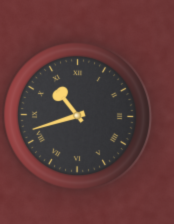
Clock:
{"hour": 10, "minute": 42}
